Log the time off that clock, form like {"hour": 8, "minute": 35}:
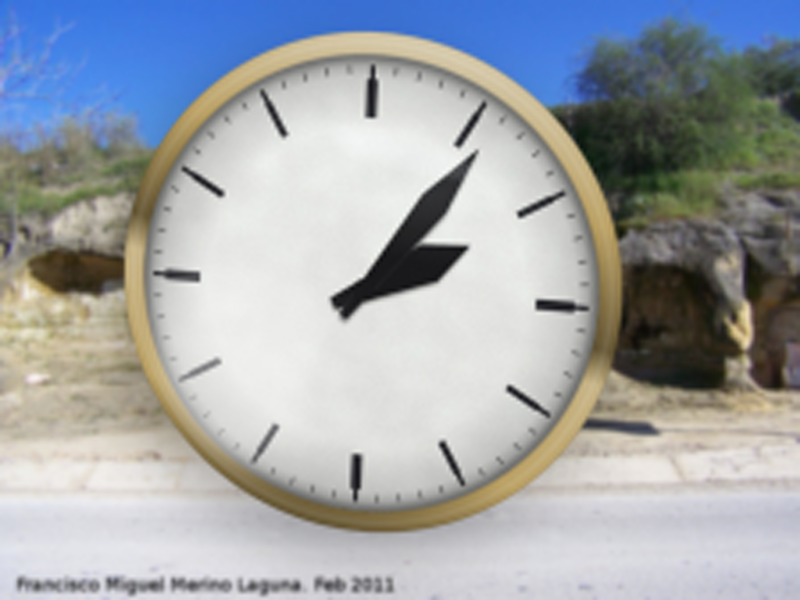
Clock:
{"hour": 2, "minute": 6}
